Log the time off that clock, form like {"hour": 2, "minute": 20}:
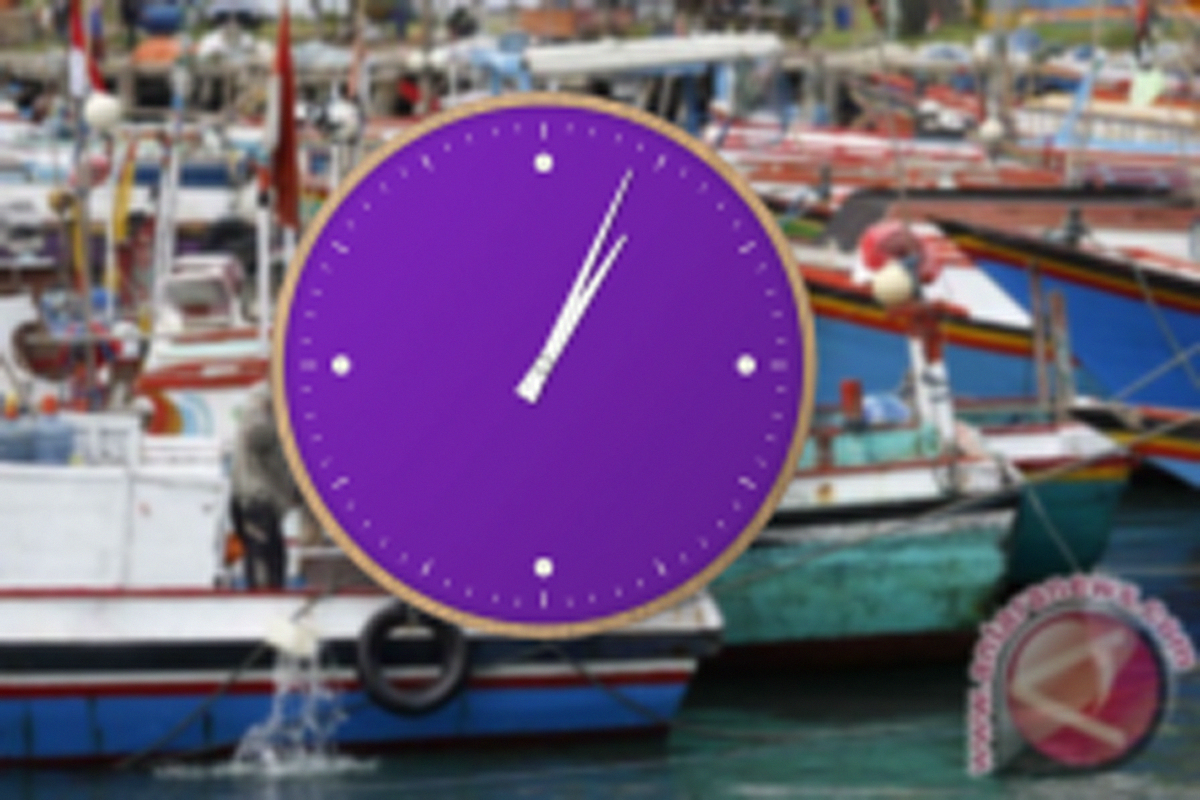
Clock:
{"hour": 1, "minute": 4}
